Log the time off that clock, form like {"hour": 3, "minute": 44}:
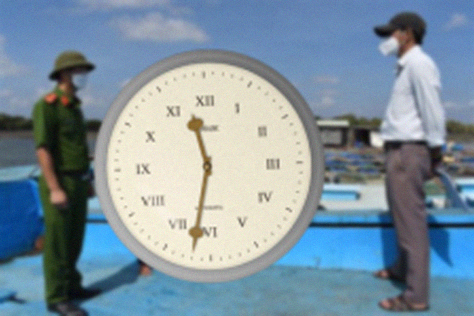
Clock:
{"hour": 11, "minute": 32}
